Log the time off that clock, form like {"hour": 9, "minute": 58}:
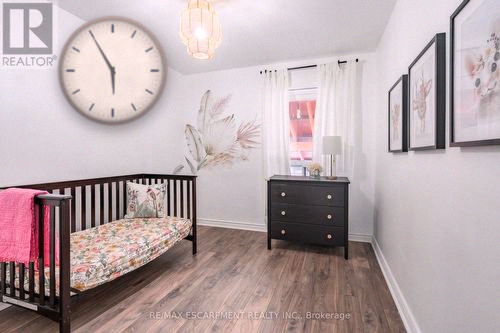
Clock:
{"hour": 5, "minute": 55}
